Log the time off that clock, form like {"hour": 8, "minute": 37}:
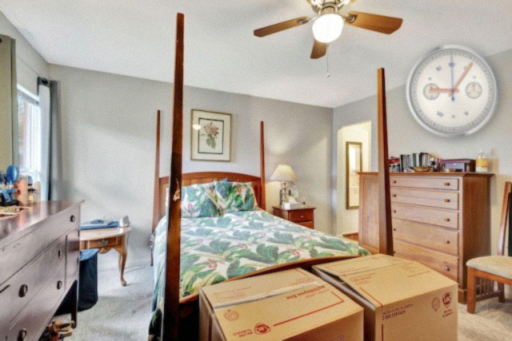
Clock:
{"hour": 9, "minute": 6}
